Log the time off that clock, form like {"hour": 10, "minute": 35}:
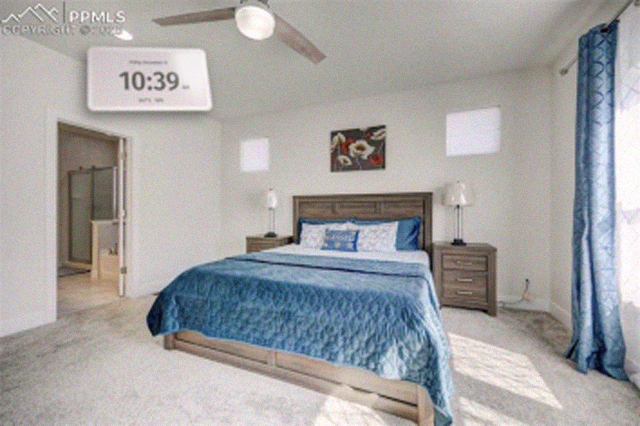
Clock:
{"hour": 10, "minute": 39}
